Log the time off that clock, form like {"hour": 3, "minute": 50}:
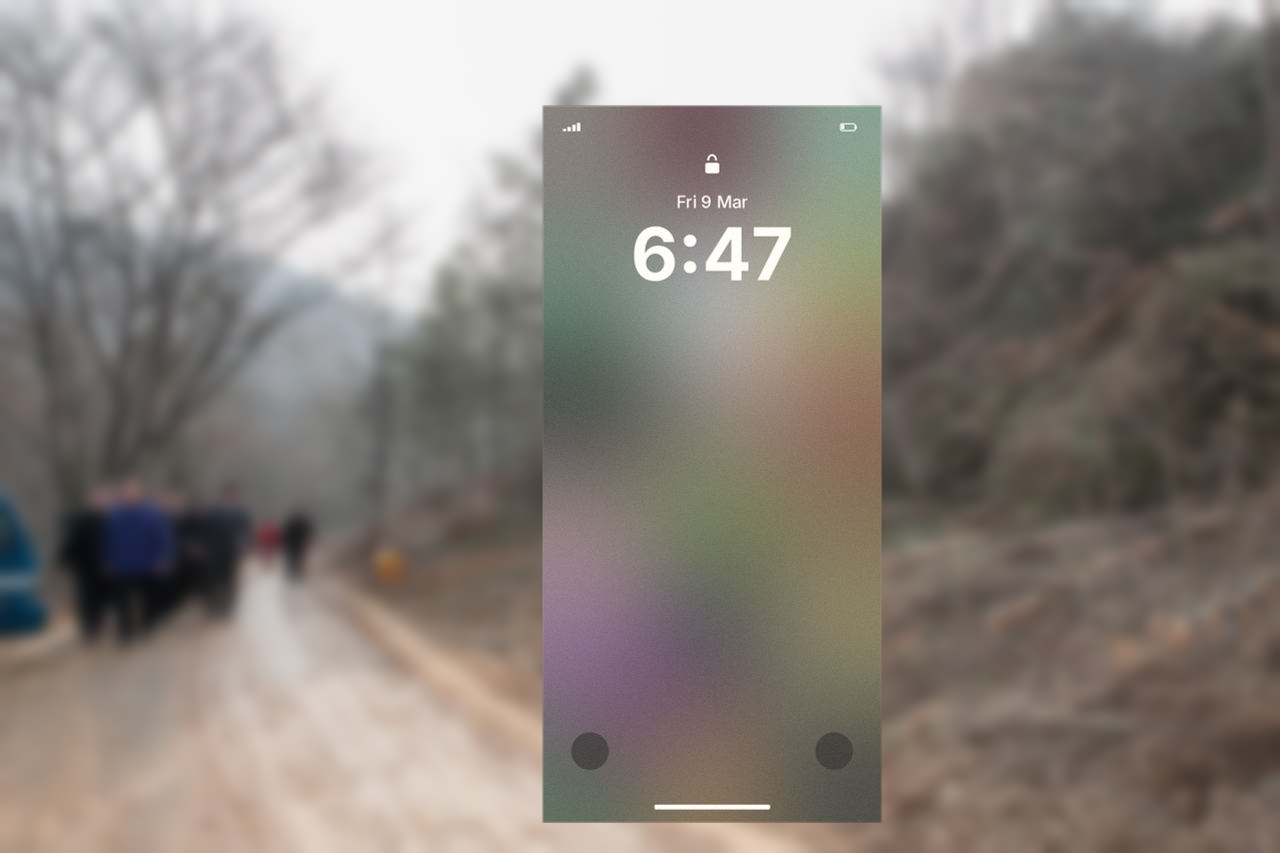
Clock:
{"hour": 6, "minute": 47}
